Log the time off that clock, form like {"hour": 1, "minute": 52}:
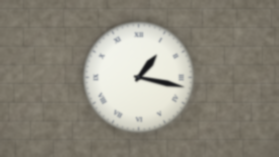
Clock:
{"hour": 1, "minute": 17}
